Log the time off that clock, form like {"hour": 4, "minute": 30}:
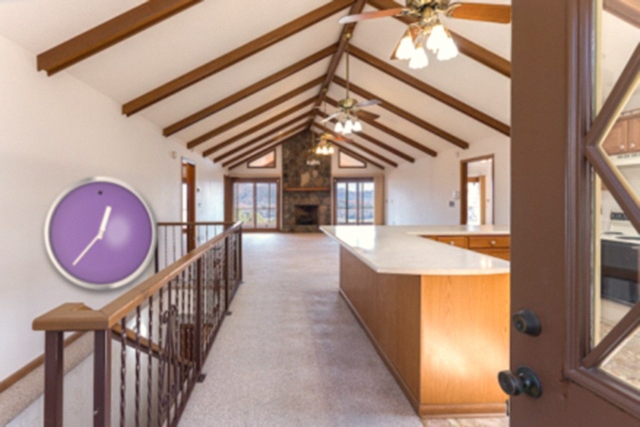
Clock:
{"hour": 12, "minute": 37}
